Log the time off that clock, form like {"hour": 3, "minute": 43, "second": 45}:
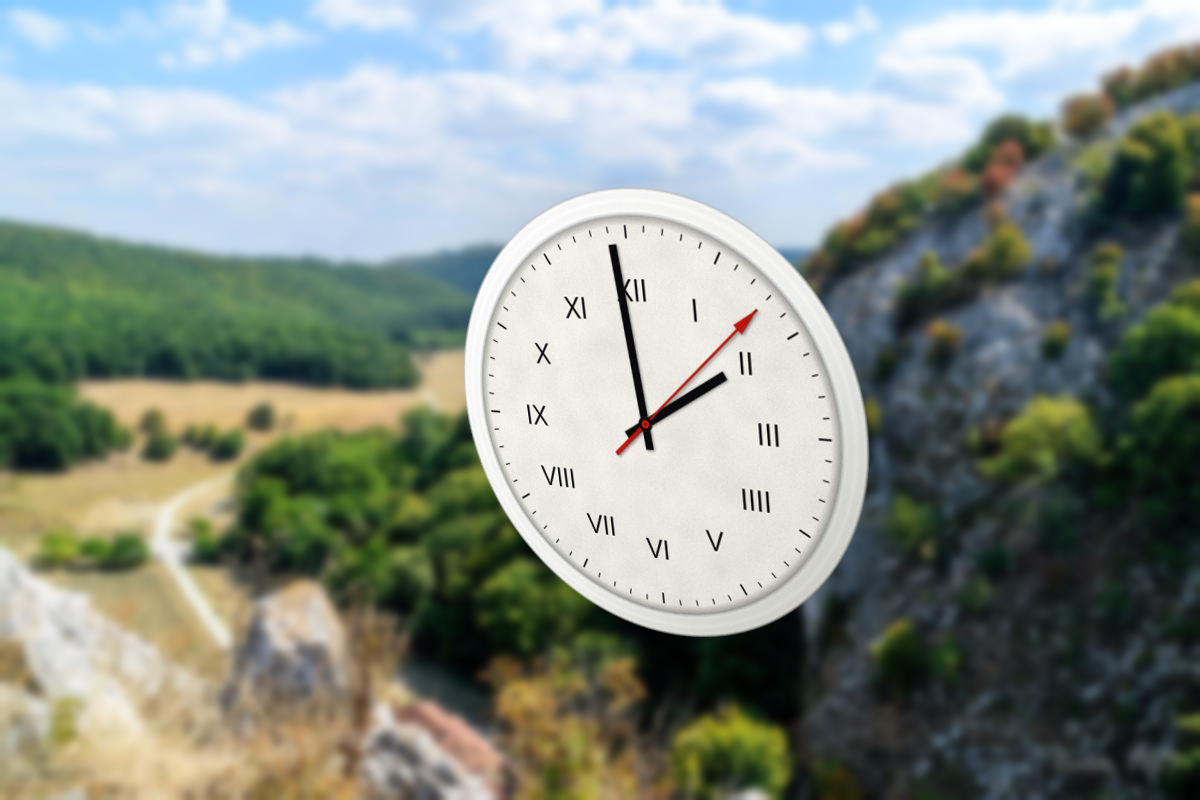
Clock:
{"hour": 1, "minute": 59, "second": 8}
